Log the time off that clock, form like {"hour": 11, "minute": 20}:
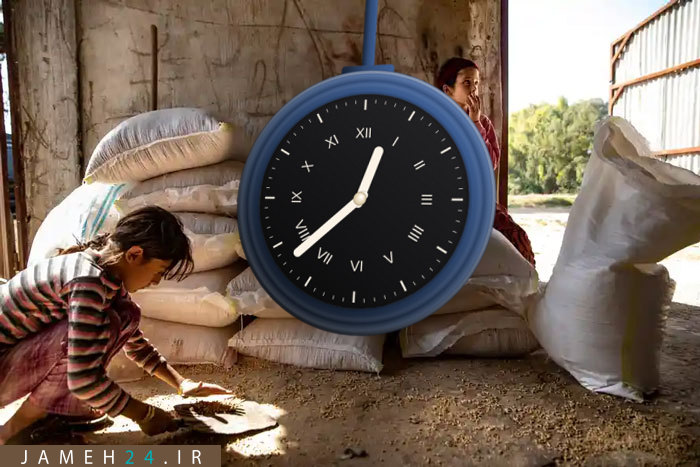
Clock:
{"hour": 12, "minute": 38}
